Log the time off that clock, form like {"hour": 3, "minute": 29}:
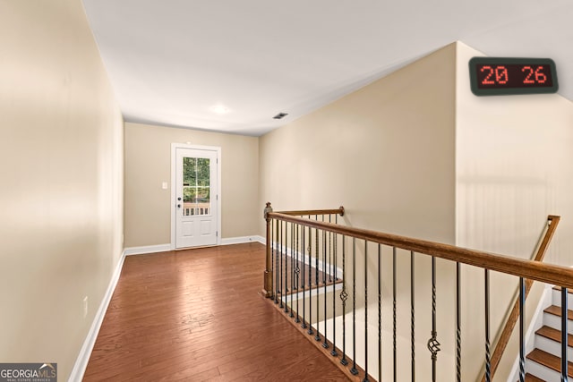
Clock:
{"hour": 20, "minute": 26}
